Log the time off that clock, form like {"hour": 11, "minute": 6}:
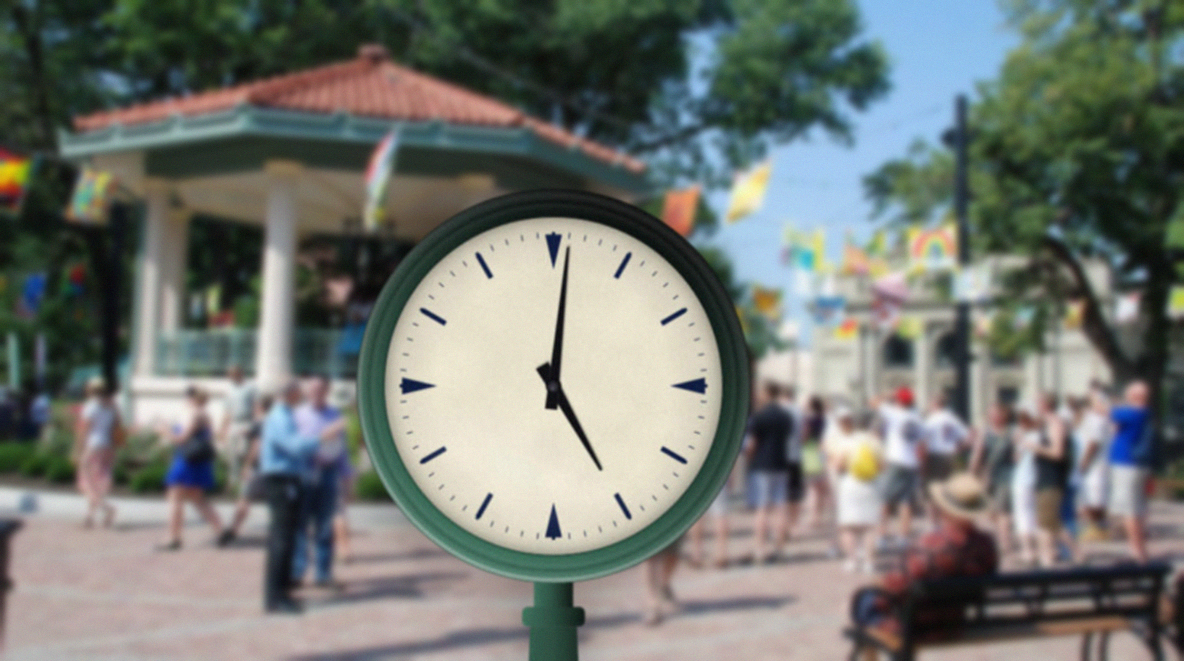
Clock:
{"hour": 5, "minute": 1}
